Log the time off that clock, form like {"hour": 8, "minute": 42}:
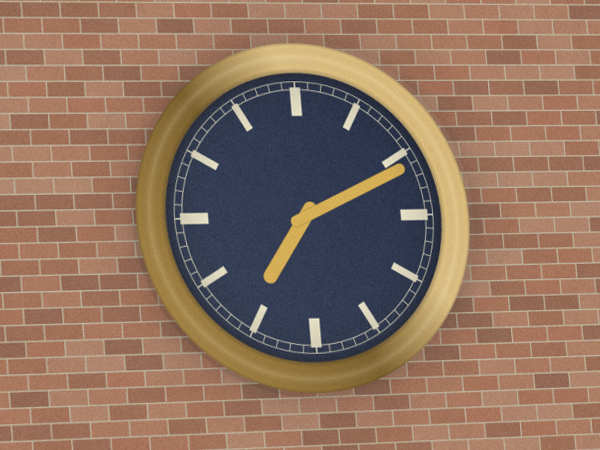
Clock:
{"hour": 7, "minute": 11}
